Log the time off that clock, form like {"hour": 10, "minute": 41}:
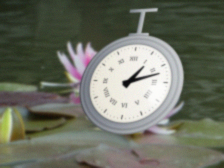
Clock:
{"hour": 1, "minute": 12}
